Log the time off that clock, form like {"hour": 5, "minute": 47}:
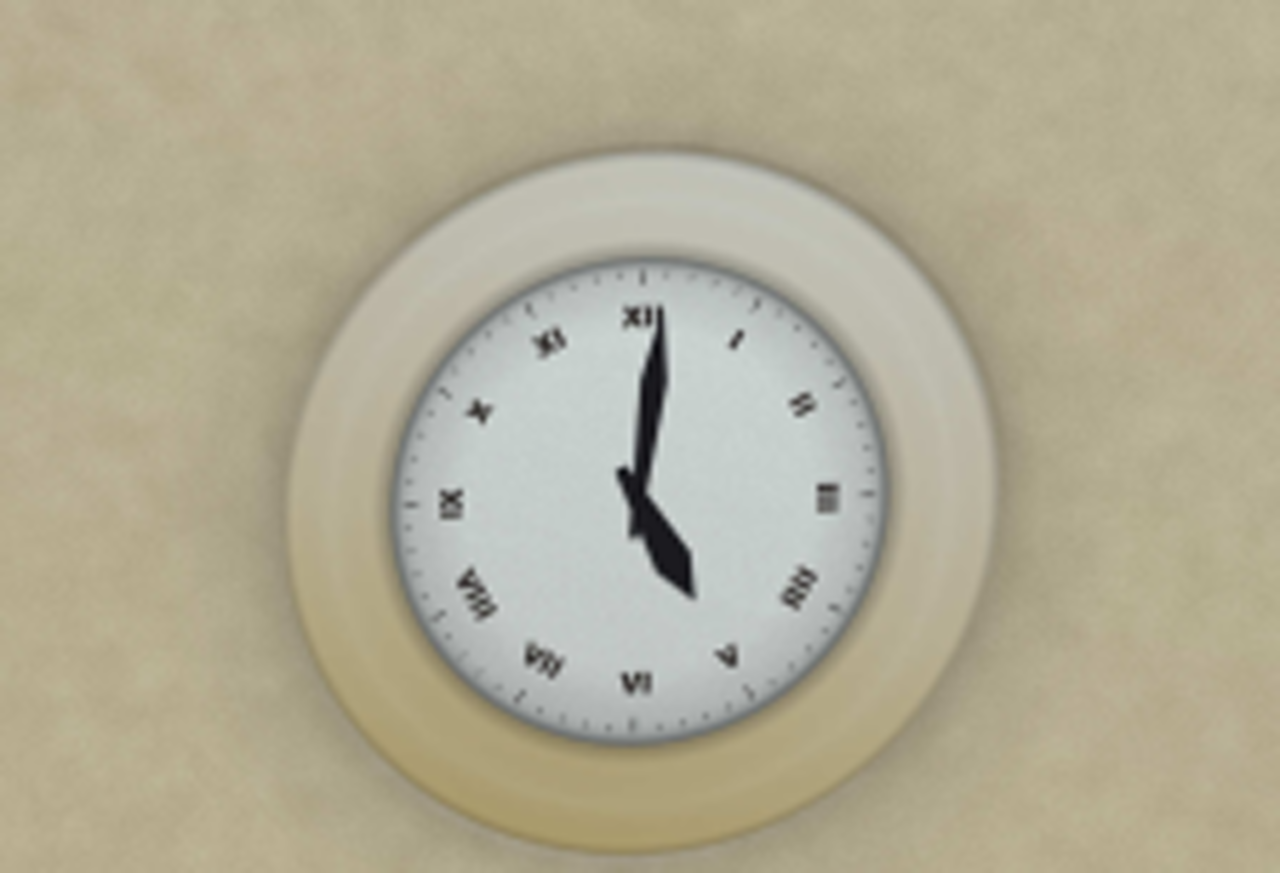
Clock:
{"hour": 5, "minute": 1}
